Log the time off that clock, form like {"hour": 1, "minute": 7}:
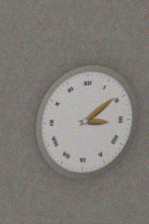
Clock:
{"hour": 3, "minute": 9}
